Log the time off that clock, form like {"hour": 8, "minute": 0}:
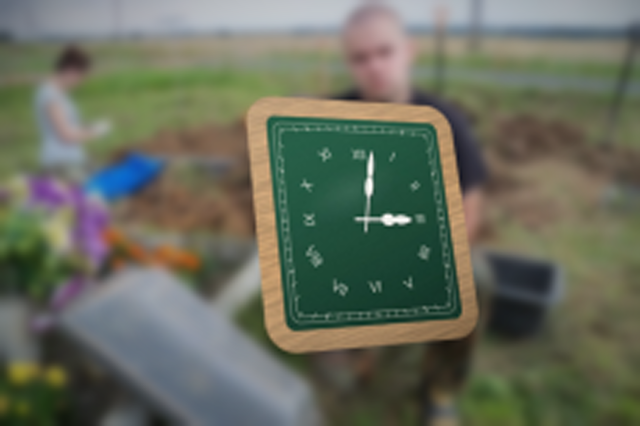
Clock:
{"hour": 3, "minute": 2}
